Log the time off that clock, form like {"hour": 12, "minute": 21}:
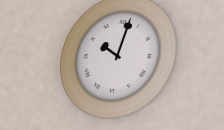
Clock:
{"hour": 10, "minute": 2}
